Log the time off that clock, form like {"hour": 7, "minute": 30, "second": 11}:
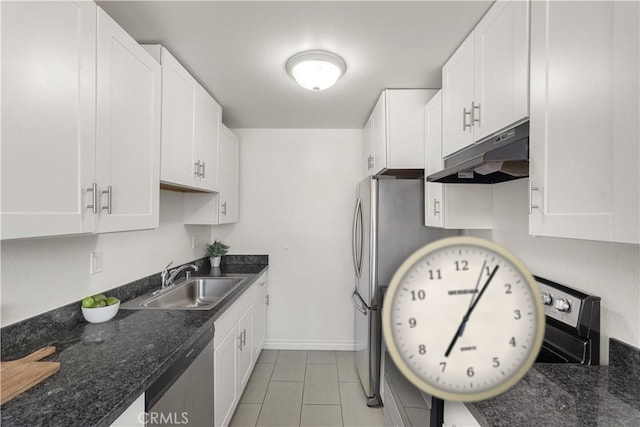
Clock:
{"hour": 7, "minute": 6, "second": 4}
